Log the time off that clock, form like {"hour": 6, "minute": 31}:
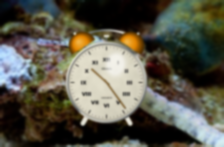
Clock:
{"hour": 10, "minute": 24}
